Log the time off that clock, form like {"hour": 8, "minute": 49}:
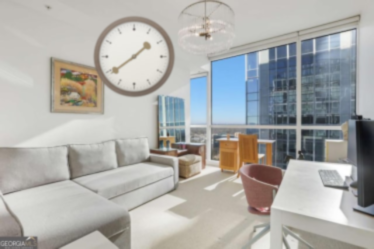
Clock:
{"hour": 1, "minute": 39}
